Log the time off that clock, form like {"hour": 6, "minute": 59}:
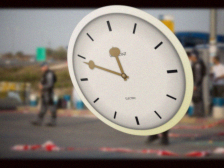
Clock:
{"hour": 11, "minute": 49}
